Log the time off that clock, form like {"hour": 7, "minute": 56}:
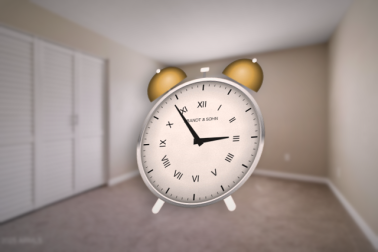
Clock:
{"hour": 2, "minute": 54}
